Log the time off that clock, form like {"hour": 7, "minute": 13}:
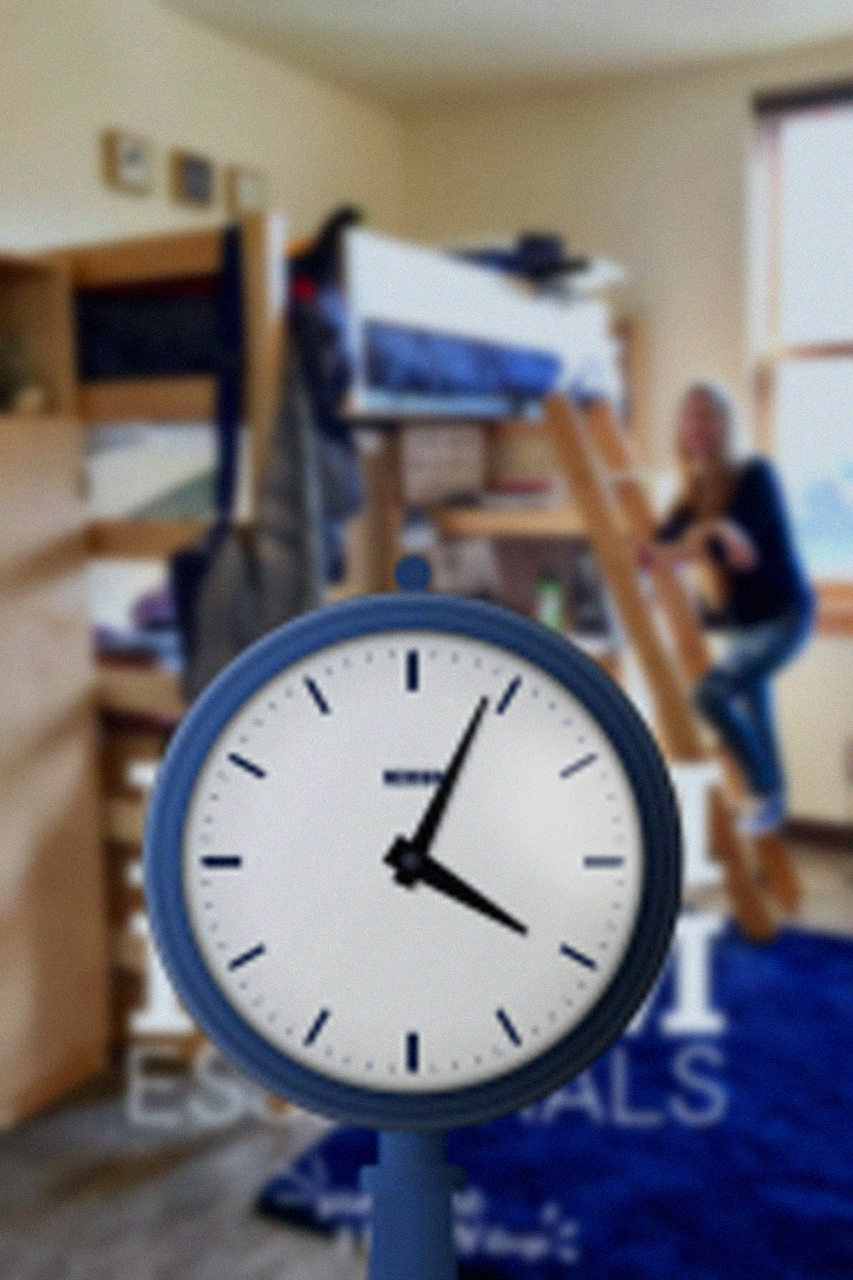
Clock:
{"hour": 4, "minute": 4}
